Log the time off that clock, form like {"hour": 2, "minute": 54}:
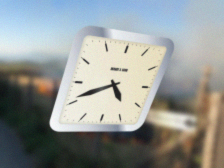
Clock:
{"hour": 4, "minute": 41}
